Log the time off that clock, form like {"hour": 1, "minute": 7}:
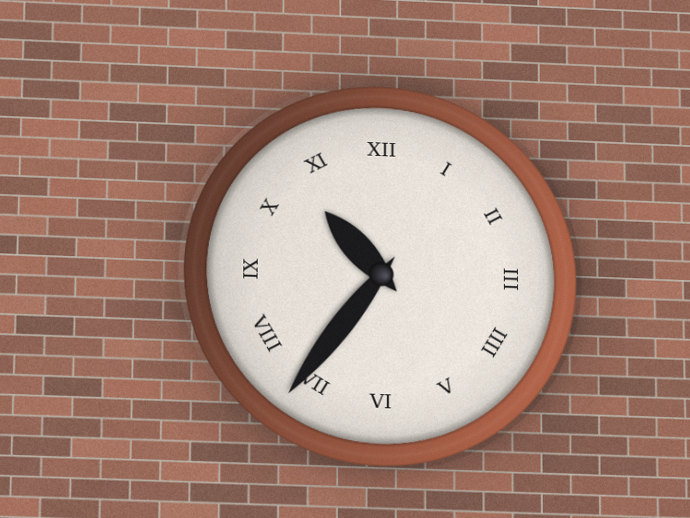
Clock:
{"hour": 10, "minute": 36}
